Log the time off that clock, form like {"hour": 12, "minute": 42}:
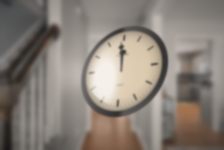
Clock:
{"hour": 11, "minute": 59}
